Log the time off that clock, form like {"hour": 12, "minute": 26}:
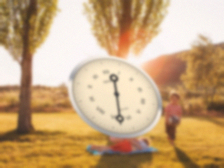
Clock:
{"hour": 12, "minute": 33}
